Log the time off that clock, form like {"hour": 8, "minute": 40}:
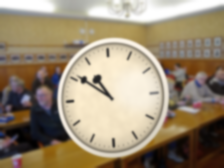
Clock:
{"hour": 10, "minute": 51}
